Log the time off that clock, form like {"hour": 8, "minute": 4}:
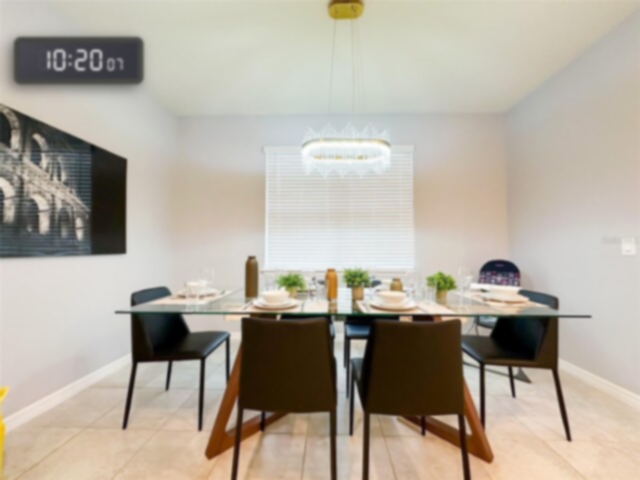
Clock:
{"hour": 10, "minute": 20}
